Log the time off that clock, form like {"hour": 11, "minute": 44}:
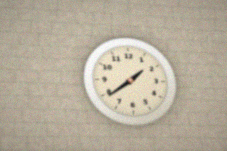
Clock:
{"hour": 1, "minute": 39}
